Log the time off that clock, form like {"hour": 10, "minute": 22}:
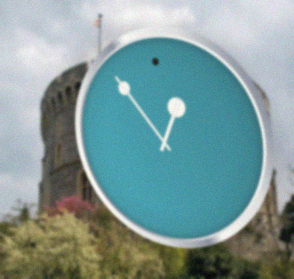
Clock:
{"hour": 12, "minute": 54}
